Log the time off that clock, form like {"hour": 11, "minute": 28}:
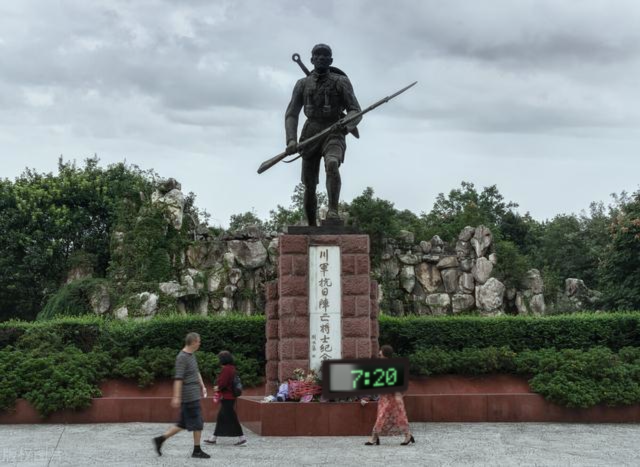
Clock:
{"hour": 7, "minute": 20}
